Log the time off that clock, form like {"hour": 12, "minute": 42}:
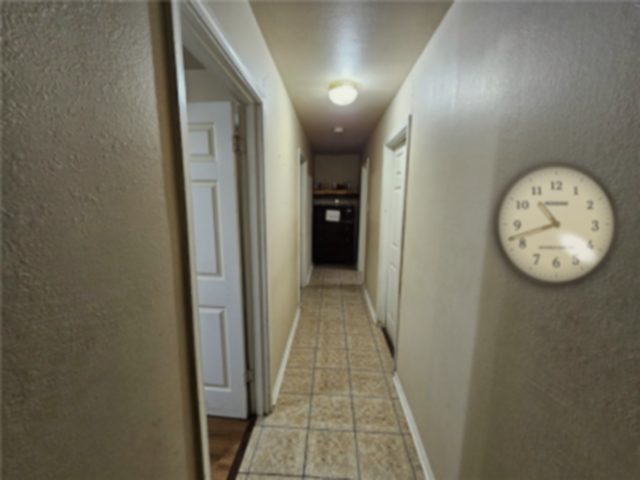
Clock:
{"hour": 10, "minute": 42}
